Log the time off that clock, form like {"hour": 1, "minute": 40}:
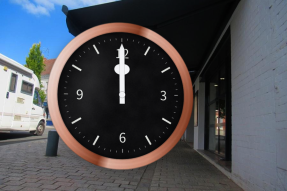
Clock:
{"hour": 12, "minute": 0}
